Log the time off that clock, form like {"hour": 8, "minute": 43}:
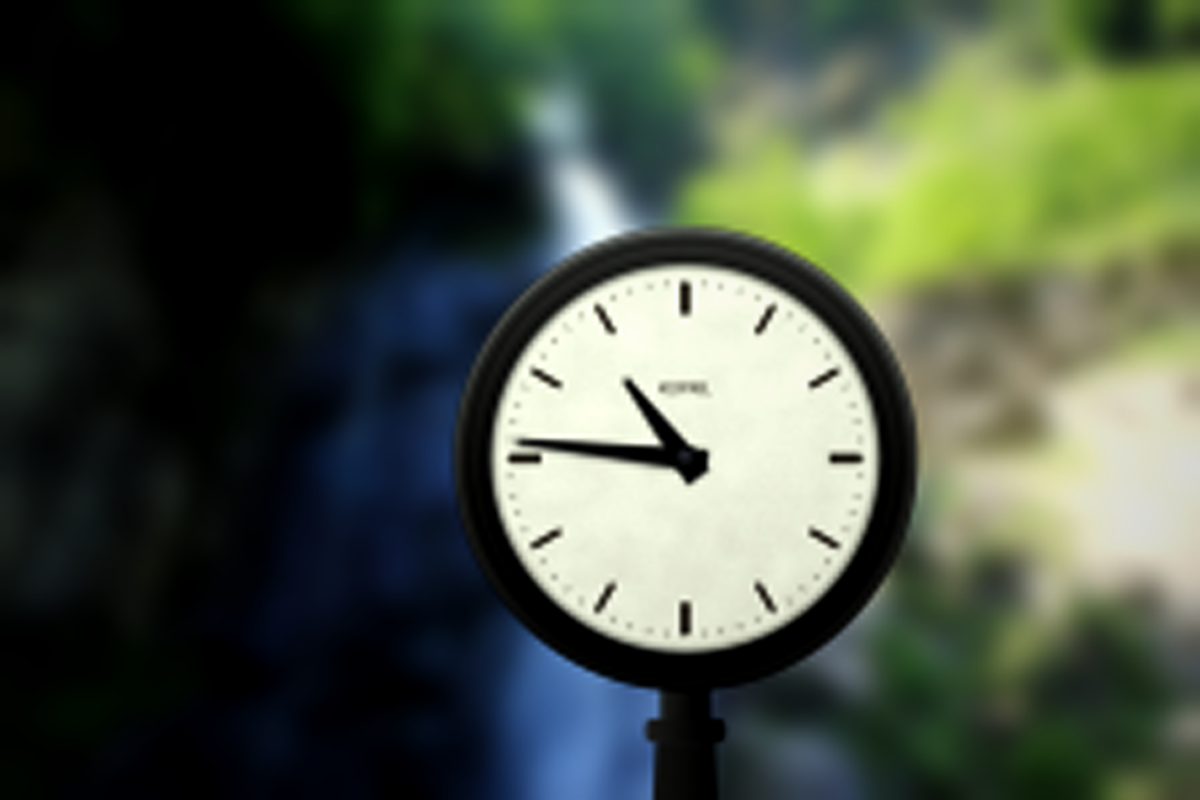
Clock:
{"hour": 10, "minute": 46}
